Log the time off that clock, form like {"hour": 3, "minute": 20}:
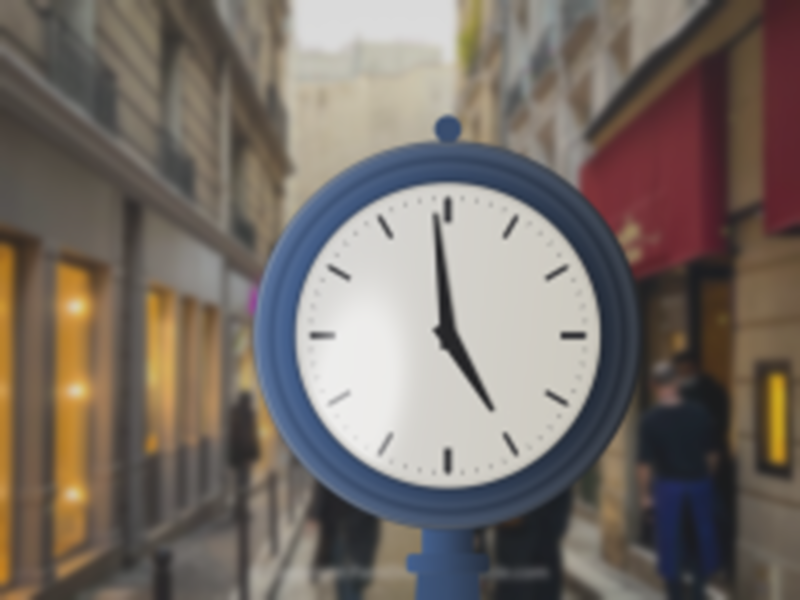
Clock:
{"hour": 4, "minute": 59}
